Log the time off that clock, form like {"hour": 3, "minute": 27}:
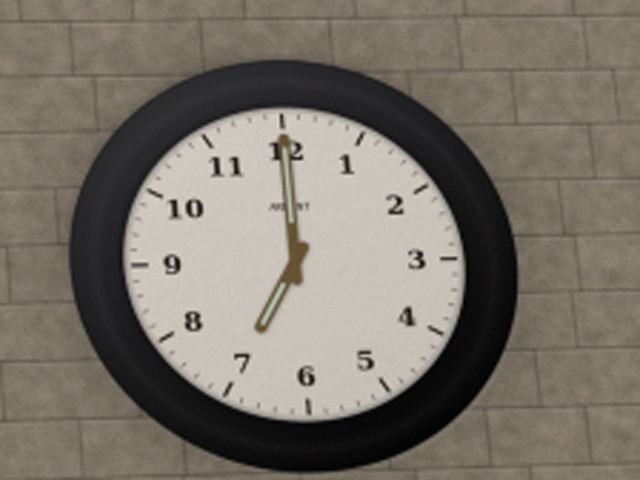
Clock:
{"hour": 7, "minute": 0}
